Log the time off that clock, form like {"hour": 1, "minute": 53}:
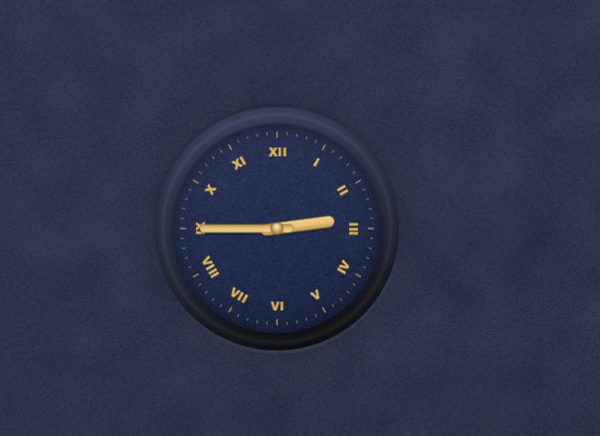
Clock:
{"hour": 2, "minute": 45}
